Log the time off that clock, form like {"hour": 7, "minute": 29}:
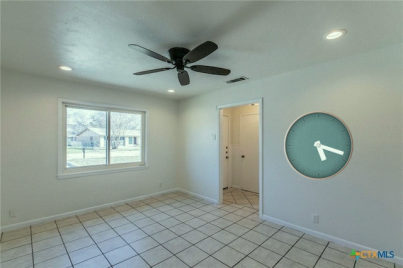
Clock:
{"hour": 5, "minute": 18}
